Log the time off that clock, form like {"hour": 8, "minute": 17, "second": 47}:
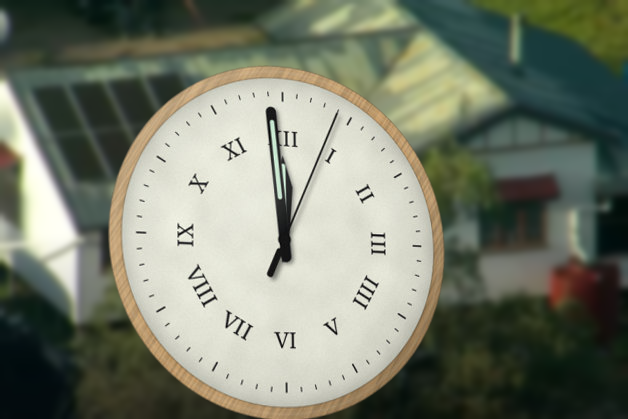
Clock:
{"hour": 11, "minute": 59, "second": 4}
